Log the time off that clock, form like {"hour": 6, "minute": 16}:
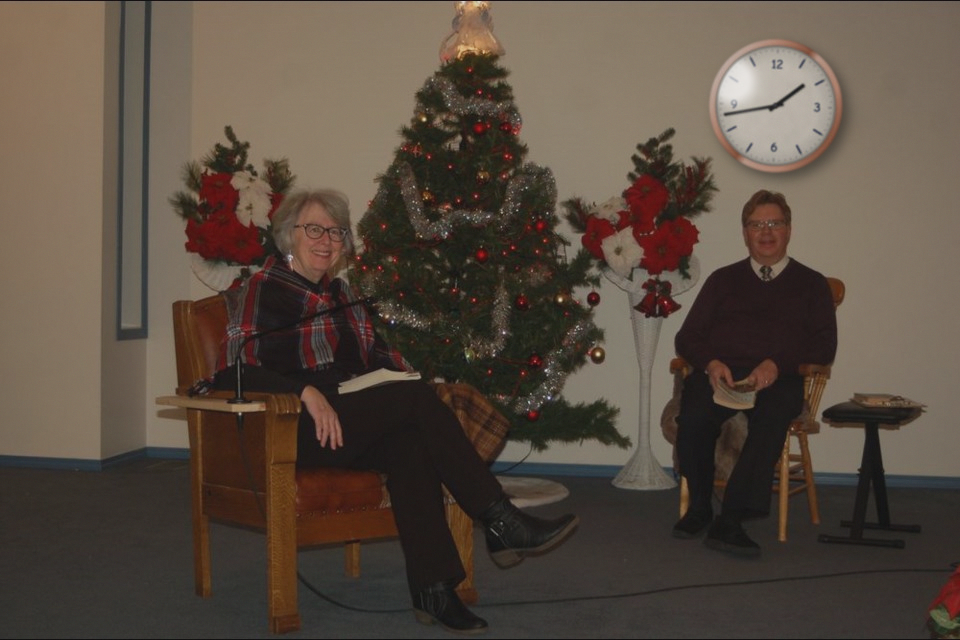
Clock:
{"hour": 1, "minute": 43}
